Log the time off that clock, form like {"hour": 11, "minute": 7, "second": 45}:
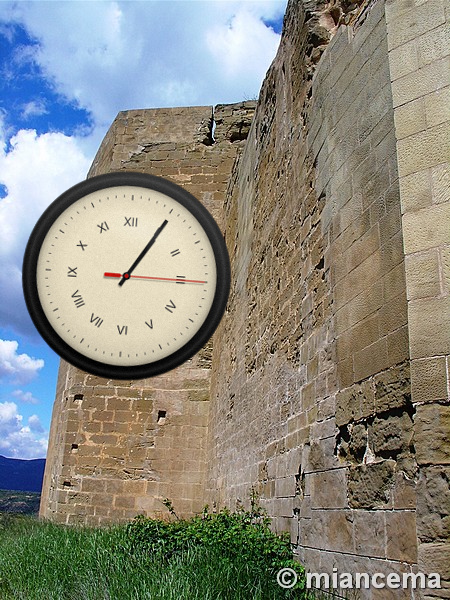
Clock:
{"hour": 1, "minute": 5, "second": 15}
